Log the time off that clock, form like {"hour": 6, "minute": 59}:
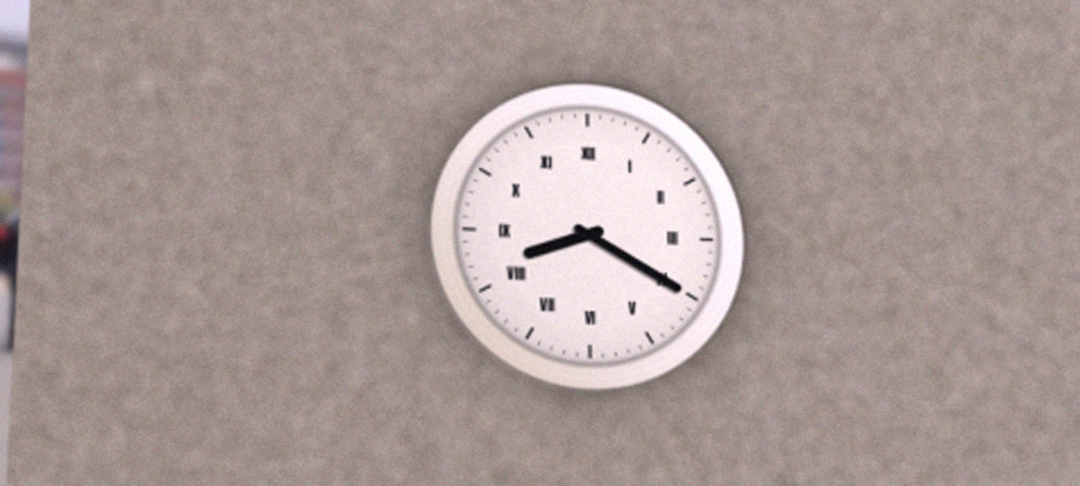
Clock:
{"hour": 8, "minute": 20}
